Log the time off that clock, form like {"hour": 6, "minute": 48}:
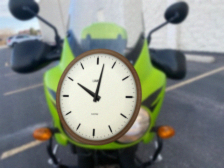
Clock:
{"hour": 10, "minute": 2}
